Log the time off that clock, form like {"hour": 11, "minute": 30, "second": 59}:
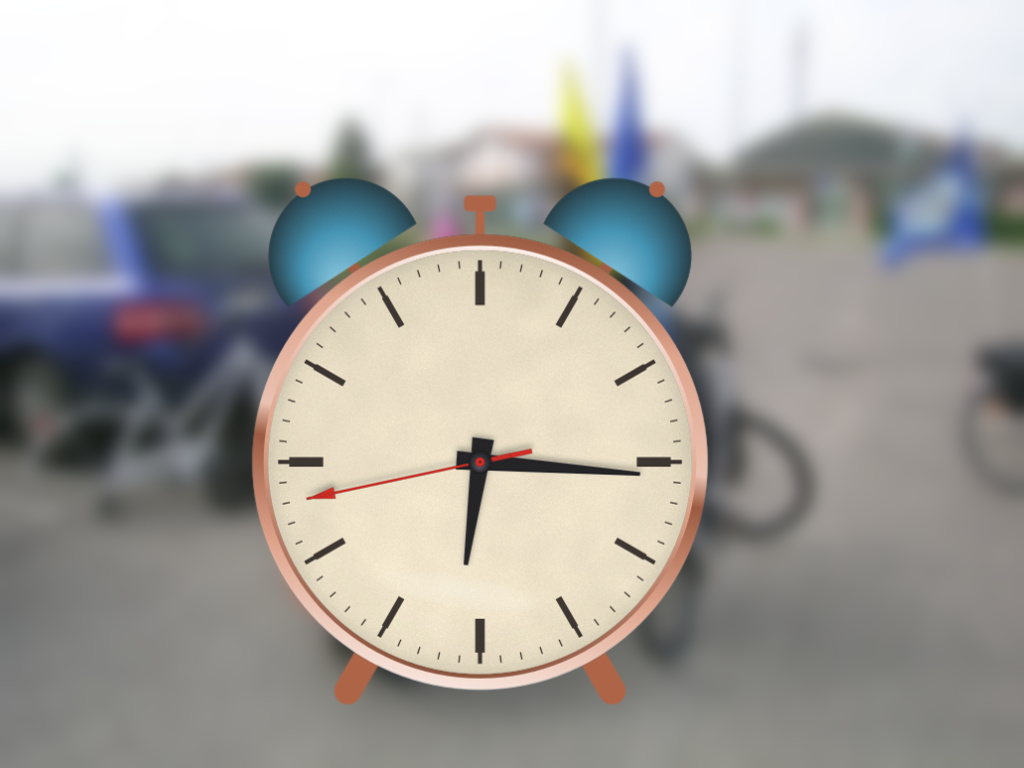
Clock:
{"hour": 6, "minute": 15, "second": 43}
